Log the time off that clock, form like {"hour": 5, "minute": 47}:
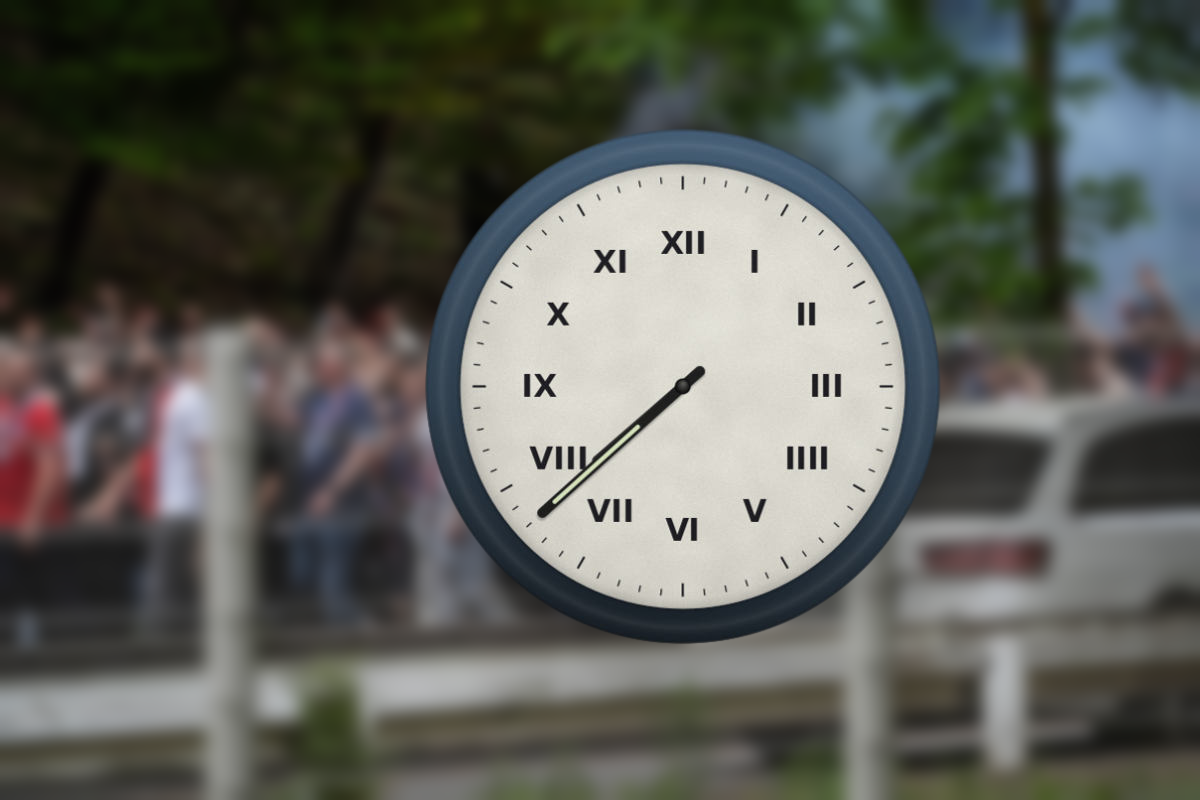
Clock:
{"hour": 7, "minute": 38}
